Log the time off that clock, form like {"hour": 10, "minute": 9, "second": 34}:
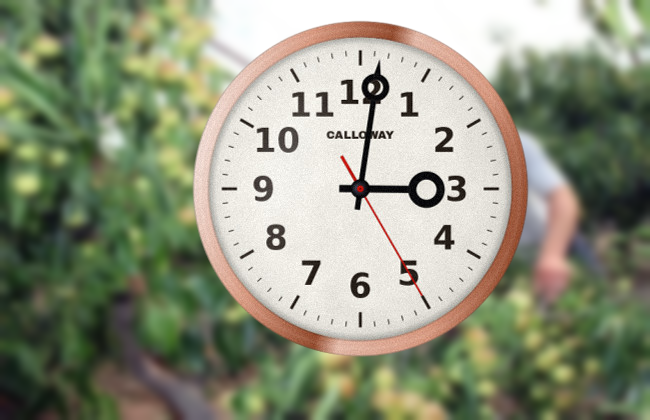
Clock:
{"hour": 3, "minute": 1, "second": 25}
